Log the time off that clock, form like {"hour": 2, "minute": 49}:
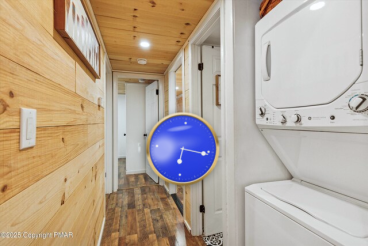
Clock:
{"hour": 6, "minute": 16}
